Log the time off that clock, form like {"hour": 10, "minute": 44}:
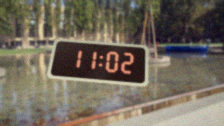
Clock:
{"hour": 11, "minute": 2}
